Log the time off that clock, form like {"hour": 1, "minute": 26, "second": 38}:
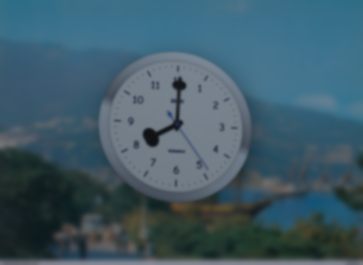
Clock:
{"hour": 8, "minute": 0, "second": 24}
